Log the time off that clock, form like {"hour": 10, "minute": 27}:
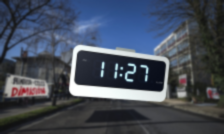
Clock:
{"hour": 11, "minute": 27}
